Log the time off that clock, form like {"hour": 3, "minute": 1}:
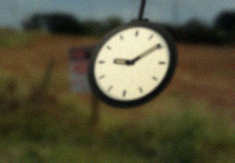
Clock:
{"hour": 9, "minute": 9}
